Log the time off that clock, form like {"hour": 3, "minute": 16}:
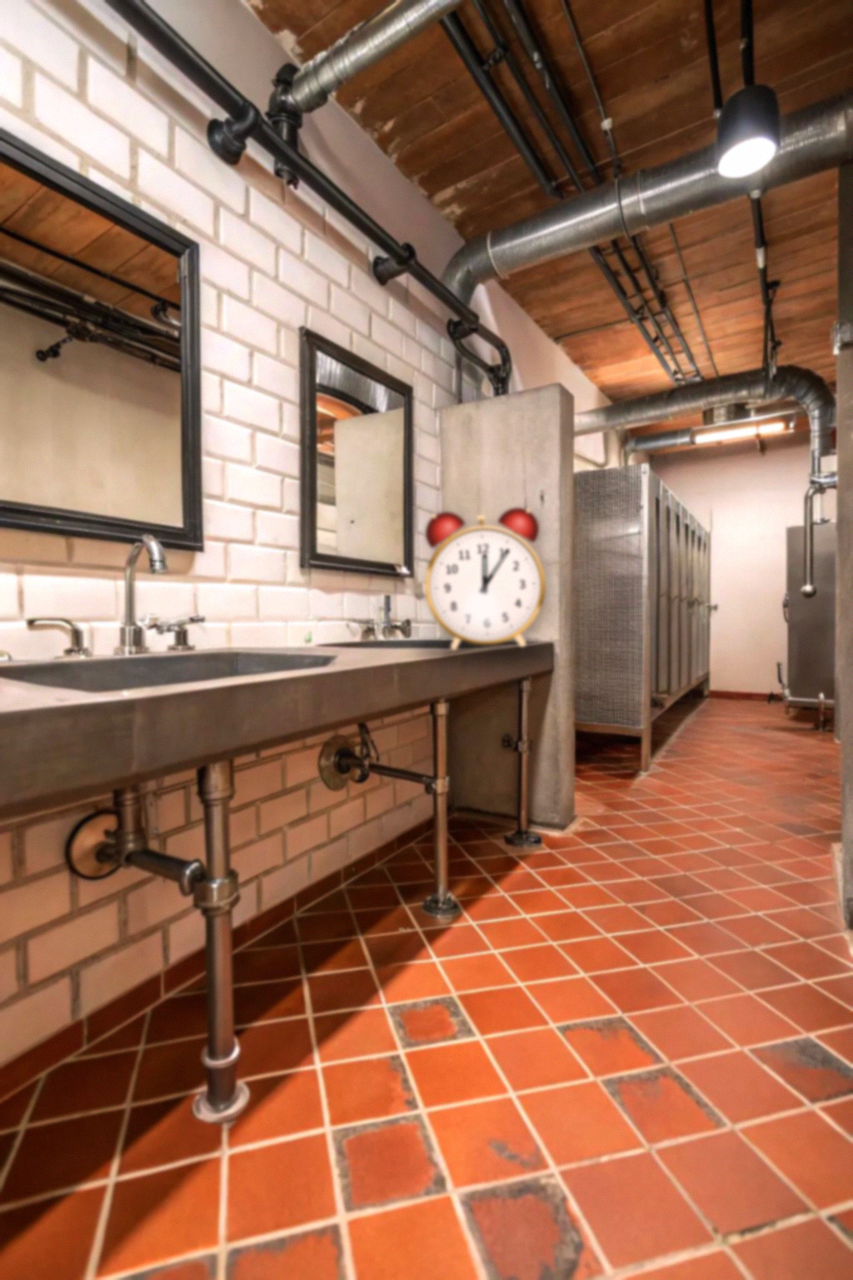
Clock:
{"hour": 12, "minute": 6}
